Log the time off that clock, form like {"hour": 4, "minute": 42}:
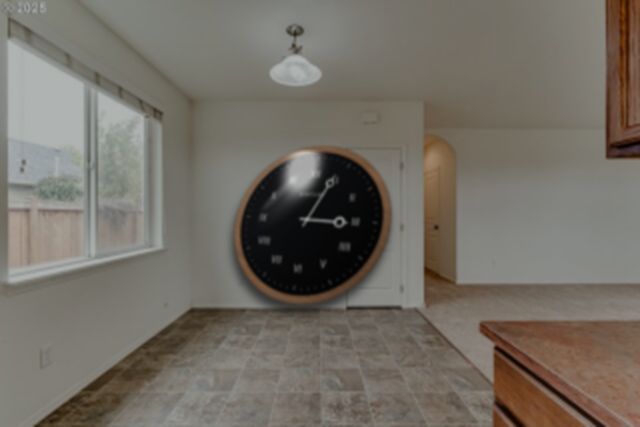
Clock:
{"hour": 3, "minute": 4}
